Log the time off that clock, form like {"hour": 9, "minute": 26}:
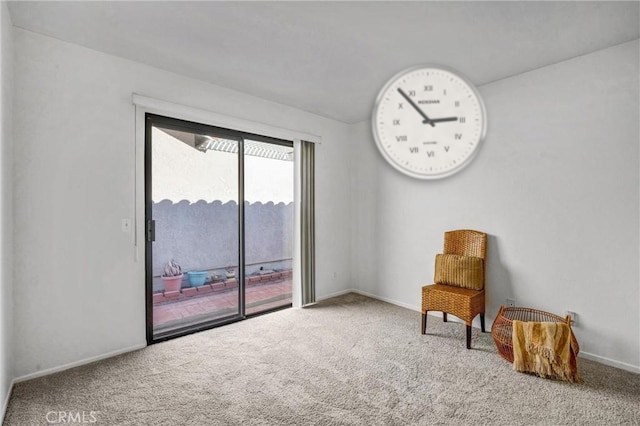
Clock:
{"hour": 2, "minute": 53}
